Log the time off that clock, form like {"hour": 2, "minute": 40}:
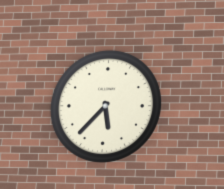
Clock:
{"hour": 5, "minute": 37}
